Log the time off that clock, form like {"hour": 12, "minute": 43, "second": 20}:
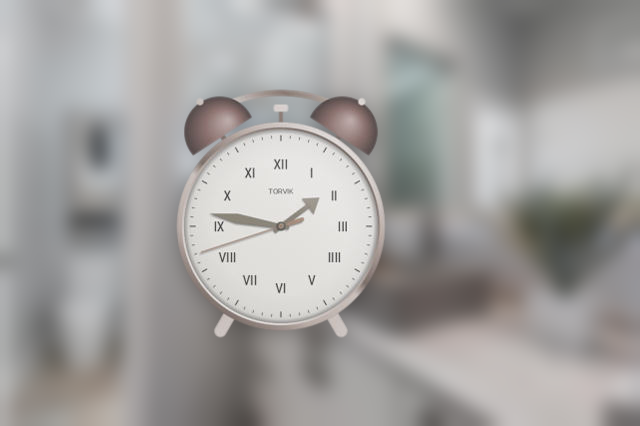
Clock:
{"hour": 1, "minute": 46, "second": 42}
